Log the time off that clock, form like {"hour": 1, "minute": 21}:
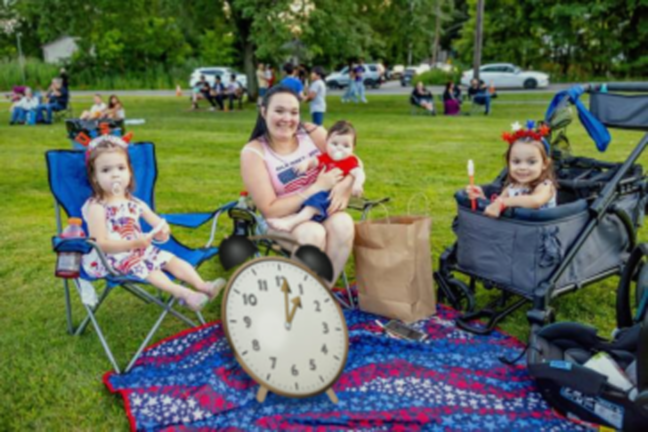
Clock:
{"hour": 1, "minute": 1}
